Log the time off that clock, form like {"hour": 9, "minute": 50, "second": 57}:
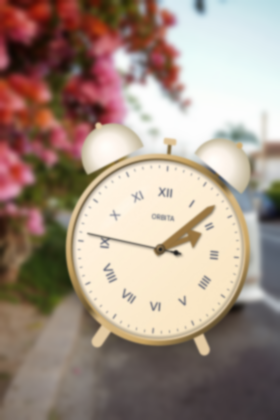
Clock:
{"hour": 2, "minute": 7, "second": 46}
